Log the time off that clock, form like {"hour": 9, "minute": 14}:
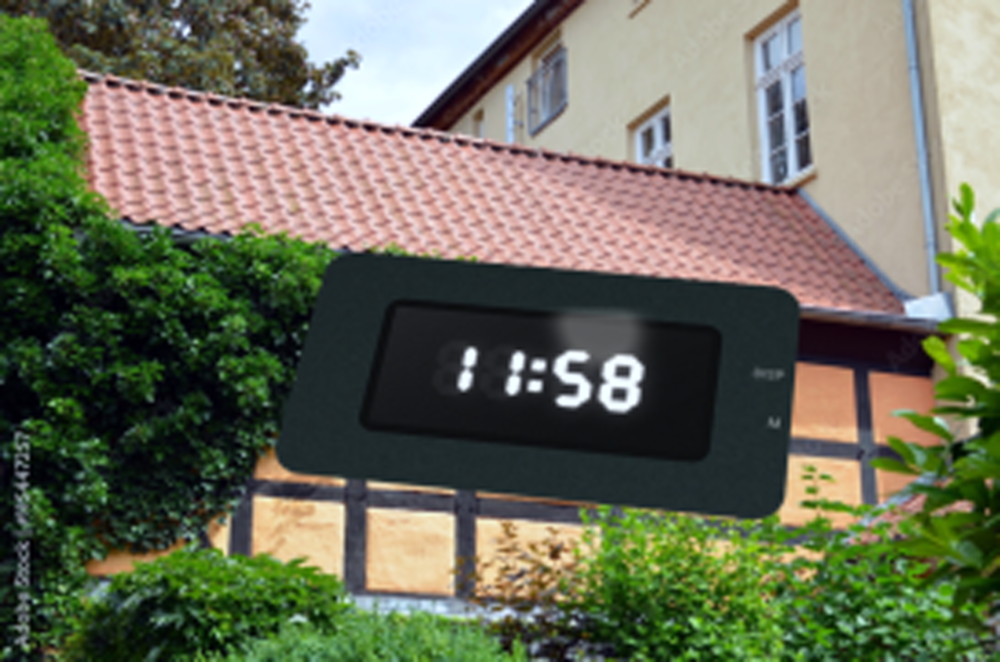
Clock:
{"hour": 11, "minute": 58}
